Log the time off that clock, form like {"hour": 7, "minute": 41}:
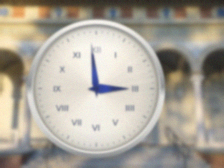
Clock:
{"hour": 2, "minute": 59}
